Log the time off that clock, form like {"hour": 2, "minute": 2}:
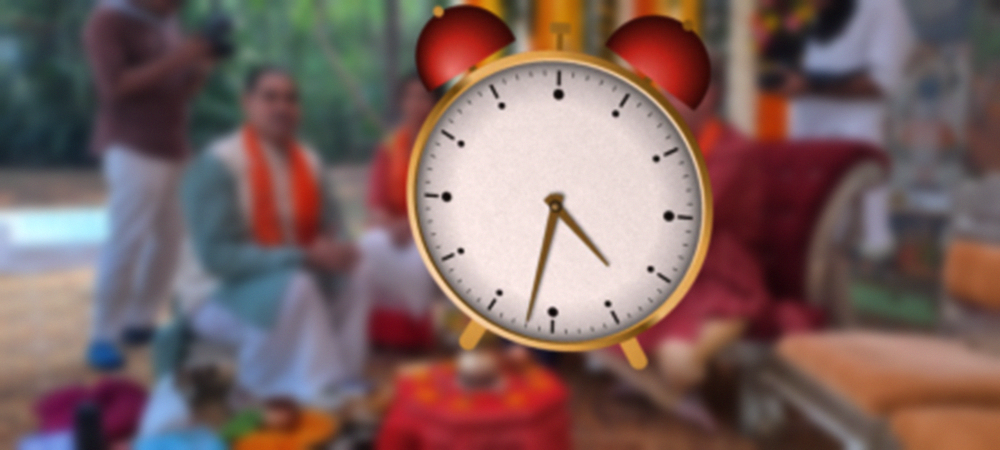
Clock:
{"hour": 4, "minute": 32}
